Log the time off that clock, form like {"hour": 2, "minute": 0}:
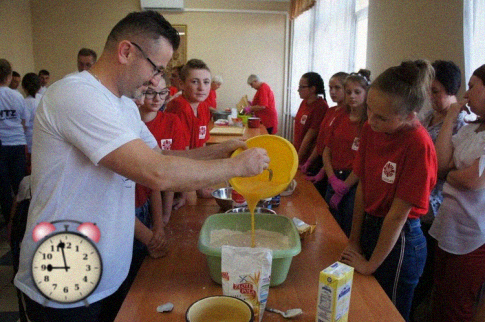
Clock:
{"hour": 8, "minute": 58}
